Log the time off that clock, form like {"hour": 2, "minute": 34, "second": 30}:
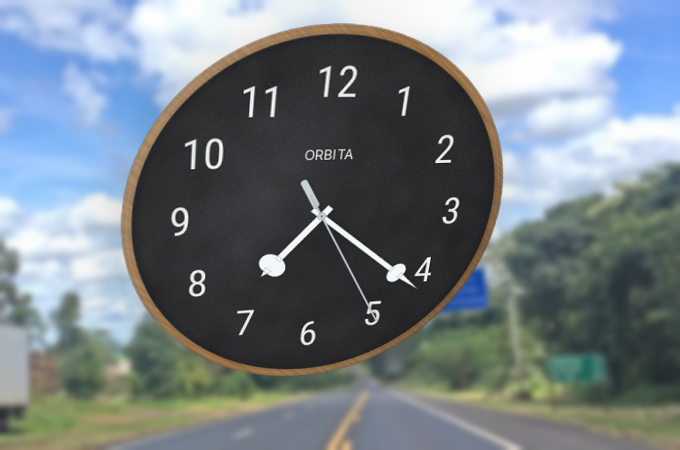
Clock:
{"hour": 7, "minute": 21, "second": 25}
